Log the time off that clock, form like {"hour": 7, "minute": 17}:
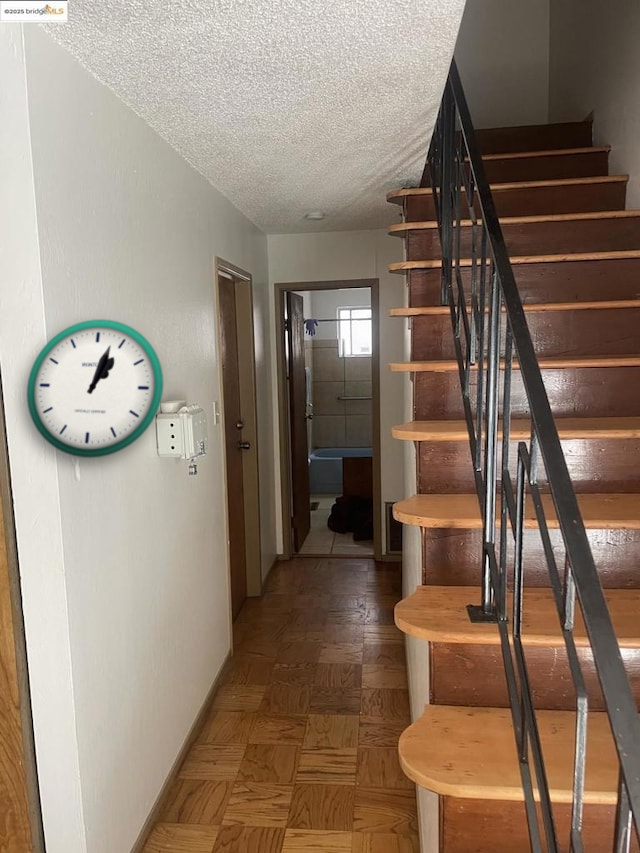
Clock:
{"hour": 1, "minute": 3}
